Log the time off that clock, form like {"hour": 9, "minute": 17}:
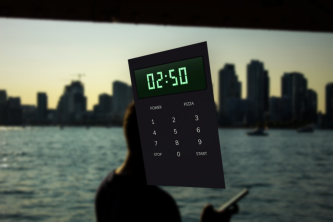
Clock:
{"hour": 2, "minute": 50}
